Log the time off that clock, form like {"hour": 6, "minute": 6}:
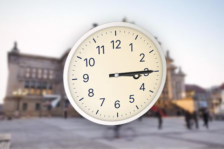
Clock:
{"hour": 3, "minute": 15}
